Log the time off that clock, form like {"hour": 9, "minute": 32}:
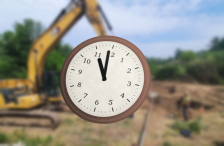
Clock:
{"hour": 10, "minute": 59}
